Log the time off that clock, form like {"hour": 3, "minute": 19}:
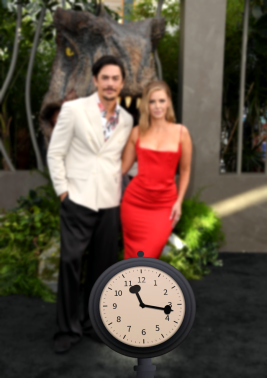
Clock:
{"hour": 11, "minute": 17}
